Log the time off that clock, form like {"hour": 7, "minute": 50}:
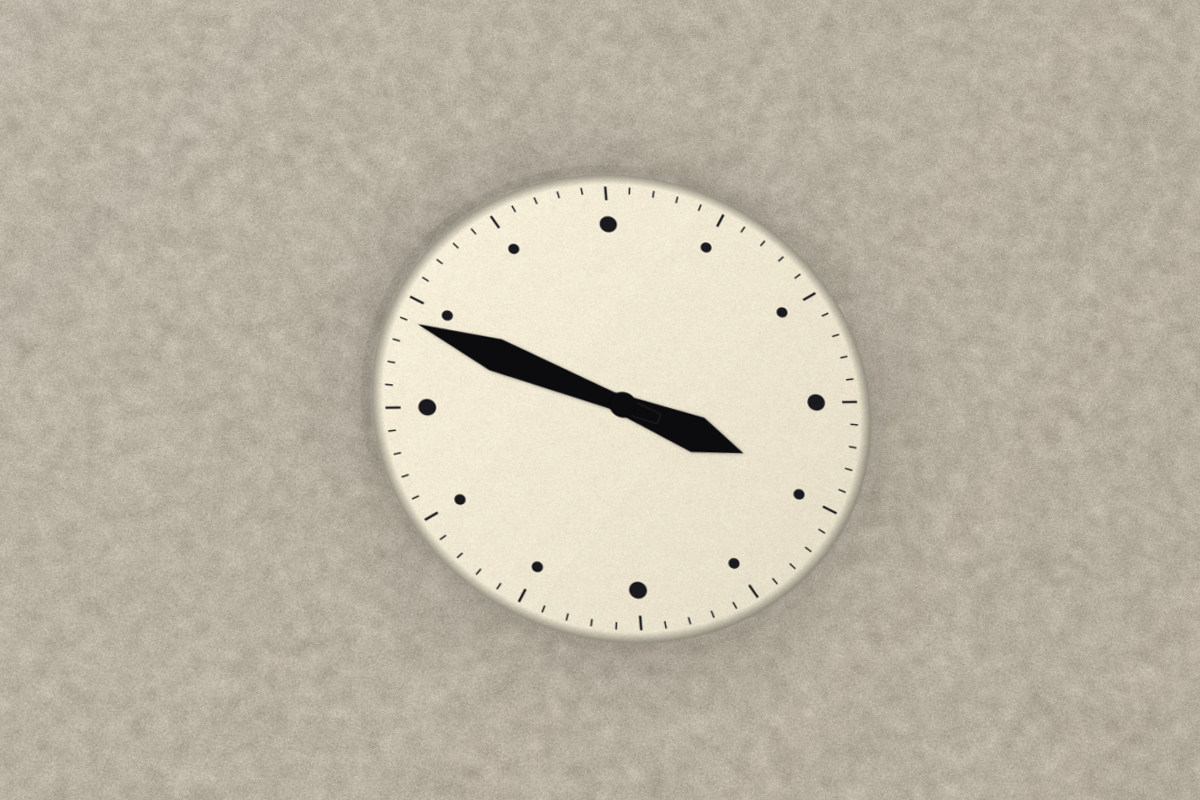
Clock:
{"hour": 3, "minute": 49}
